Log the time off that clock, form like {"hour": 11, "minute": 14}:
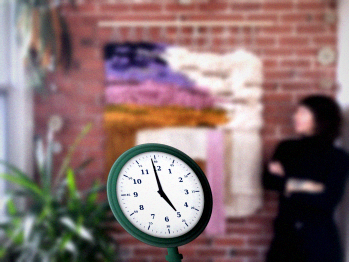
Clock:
{"hour": 4, "minute": 59}
